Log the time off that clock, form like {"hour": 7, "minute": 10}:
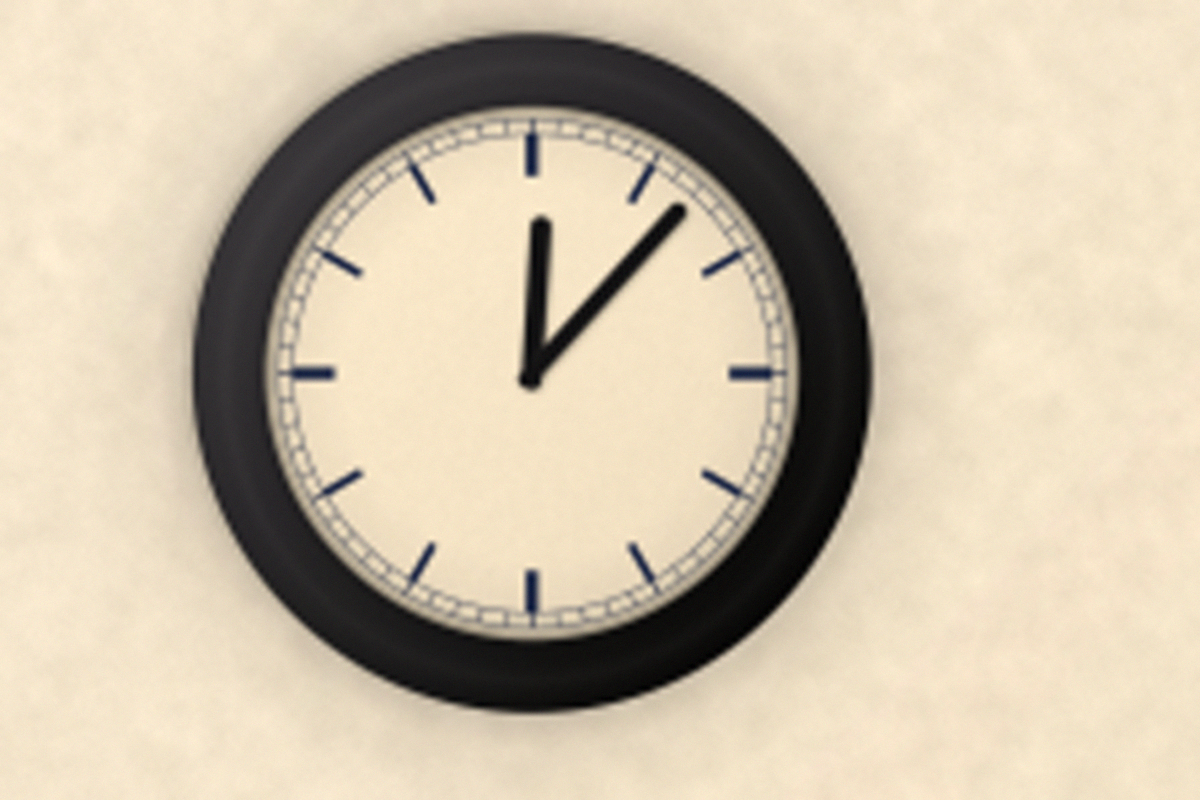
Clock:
{"hour": 12, "minute": 7}
